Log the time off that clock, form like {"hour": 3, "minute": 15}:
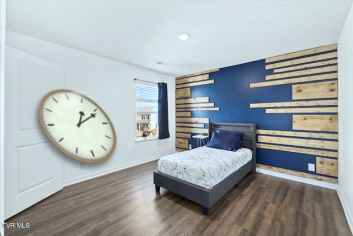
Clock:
{"hour": 1, "minute": 11}
